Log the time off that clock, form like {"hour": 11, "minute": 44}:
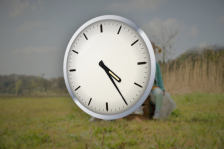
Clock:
{"hour": 4, "minute": 25}
